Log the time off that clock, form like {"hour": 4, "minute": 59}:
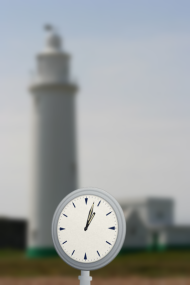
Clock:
{"hour": 1, "minute": 3}
